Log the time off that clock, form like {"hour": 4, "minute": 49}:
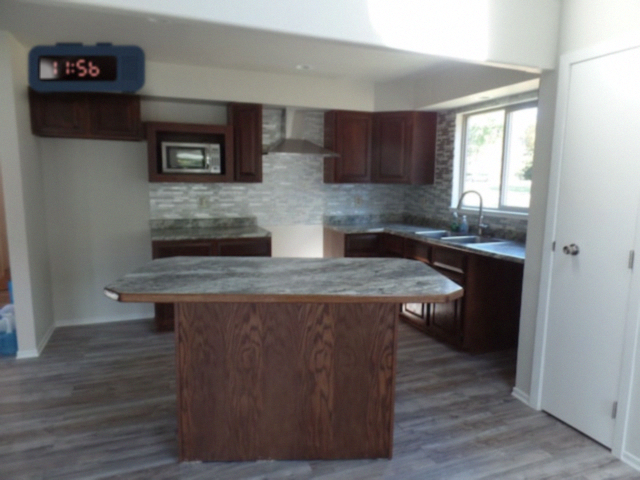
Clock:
{"hour": 11, "minute": 56}
